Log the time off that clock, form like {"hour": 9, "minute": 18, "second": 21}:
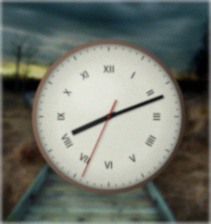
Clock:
{"hour": 8, "minute": 11, "second": 34}
